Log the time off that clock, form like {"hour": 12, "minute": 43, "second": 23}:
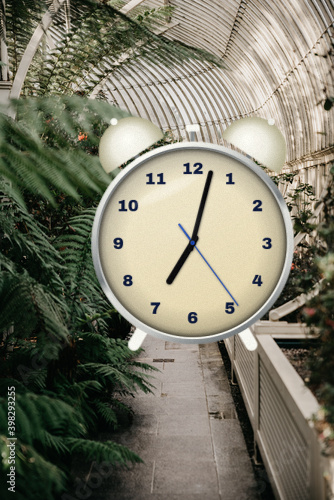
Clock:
{"hour": 7, "minute": 2, "second": 24}
